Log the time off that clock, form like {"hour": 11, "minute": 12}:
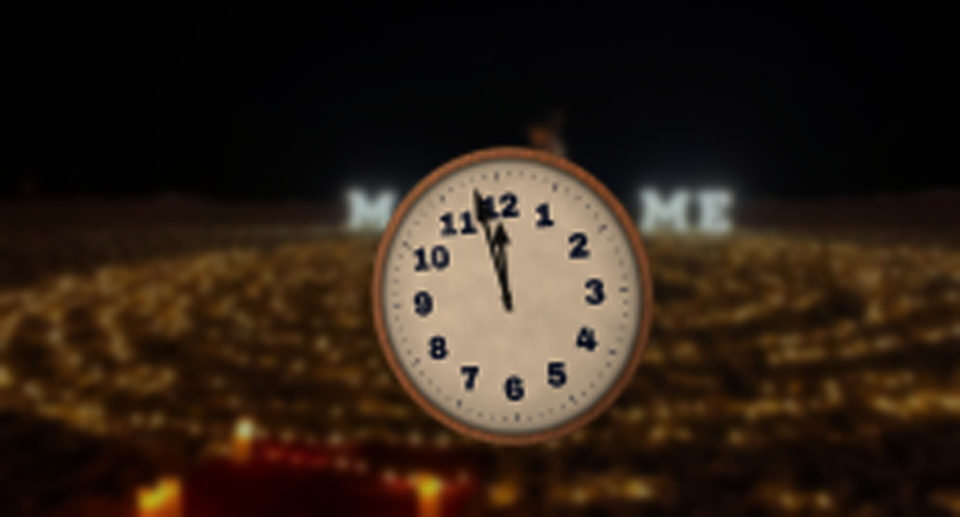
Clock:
{"hour": 11, "minute": 58}
